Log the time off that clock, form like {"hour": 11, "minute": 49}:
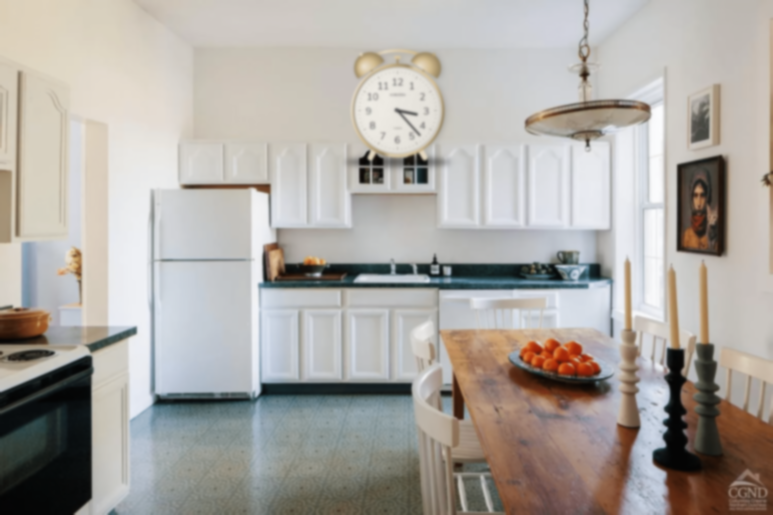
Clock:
{"hour": 3, "minute": 23}
